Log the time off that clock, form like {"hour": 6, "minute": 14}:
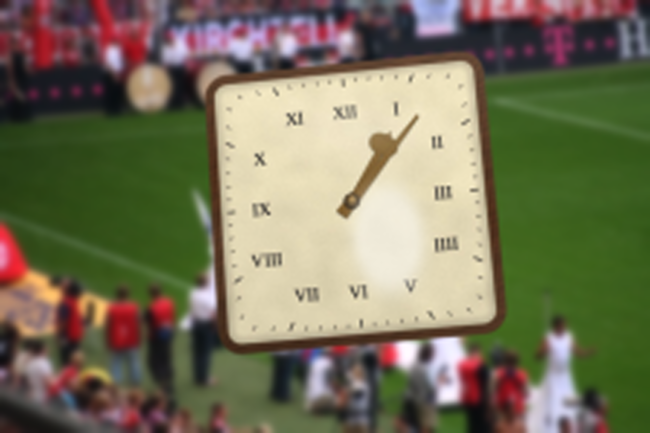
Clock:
{"hour": 1, "minute": 7}
